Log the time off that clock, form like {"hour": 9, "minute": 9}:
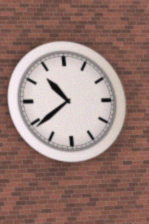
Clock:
{"hour": 10, "minute": 39}
